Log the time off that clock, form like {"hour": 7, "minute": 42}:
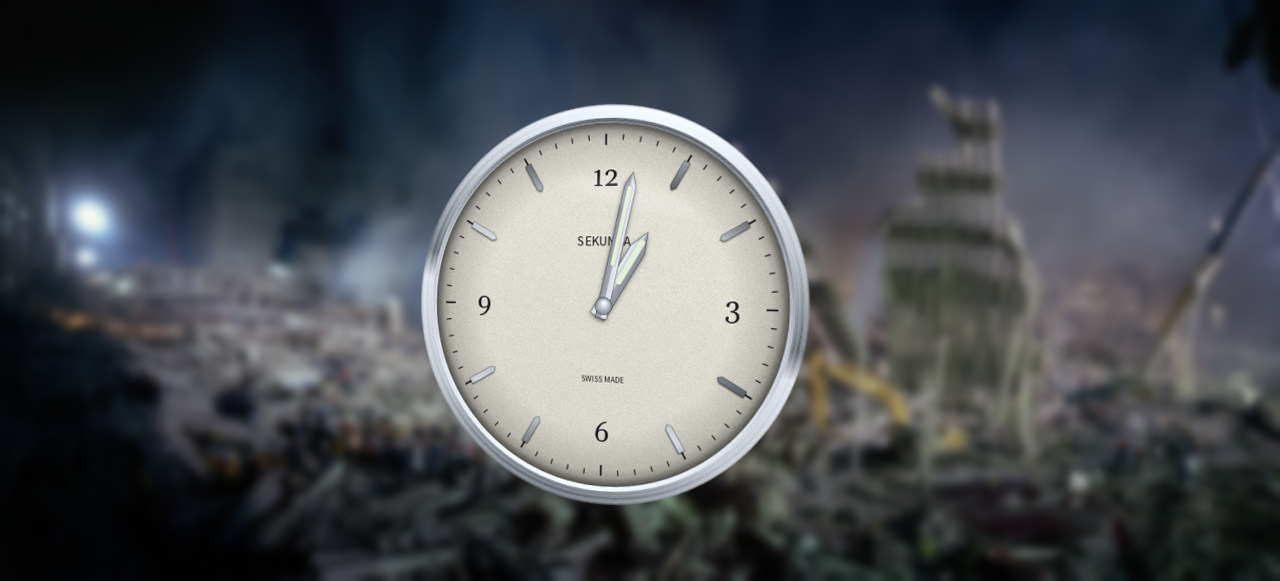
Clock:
{"hour": 1, "minute": 2}
